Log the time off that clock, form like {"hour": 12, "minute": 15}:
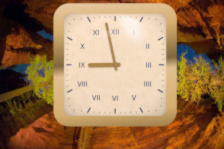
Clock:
{"hour": 8, "minute": 58}
